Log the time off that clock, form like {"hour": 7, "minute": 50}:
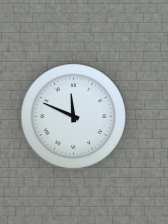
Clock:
{"hour": 11, "minute": 49}
